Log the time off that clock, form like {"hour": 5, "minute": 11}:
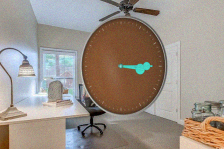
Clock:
{"hour": 3, "minute": 15}
